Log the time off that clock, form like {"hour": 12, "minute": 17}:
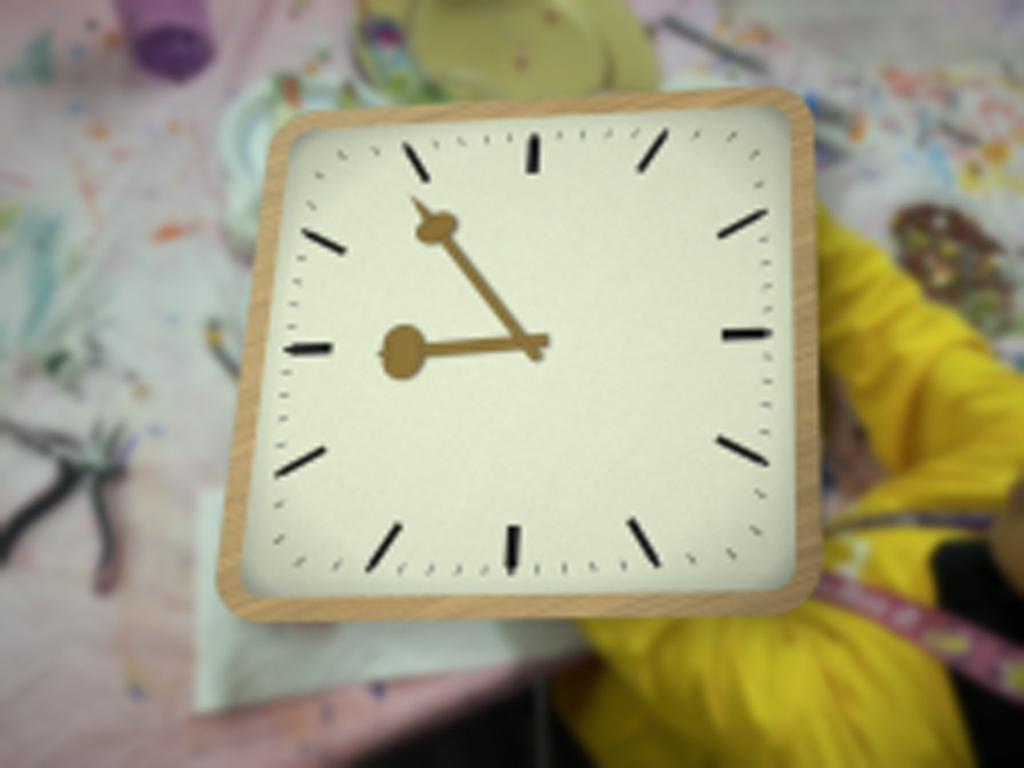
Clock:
{"hour": 8, "minute": 54}
